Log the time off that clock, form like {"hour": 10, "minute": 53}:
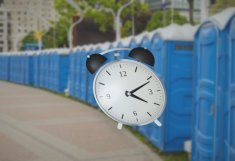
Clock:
{"hour": 4, "minute": 11}
